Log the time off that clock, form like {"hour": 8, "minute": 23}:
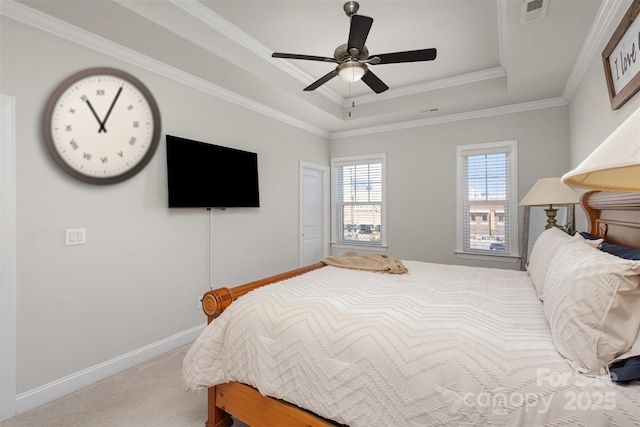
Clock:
{"hour": 11, "minute": 5}
